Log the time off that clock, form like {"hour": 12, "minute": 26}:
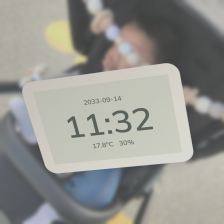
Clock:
{"hour": 11, "minute": 32}
